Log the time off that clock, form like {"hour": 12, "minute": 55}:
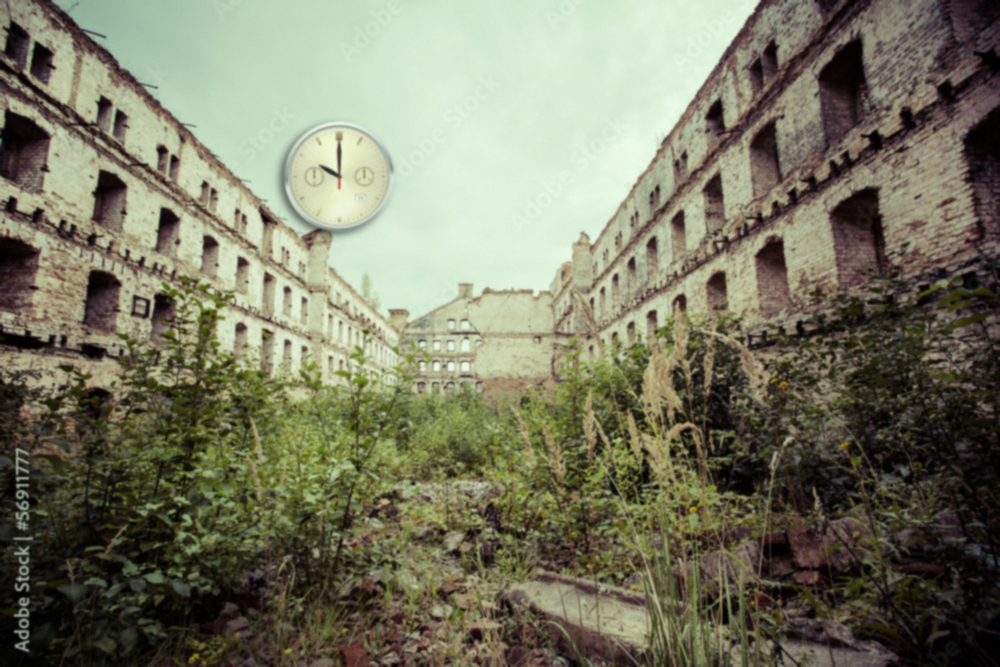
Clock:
{"hour": 10, "minute": 0}
